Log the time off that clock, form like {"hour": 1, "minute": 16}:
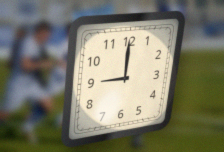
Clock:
{"hour": 9, "minute": 0}
